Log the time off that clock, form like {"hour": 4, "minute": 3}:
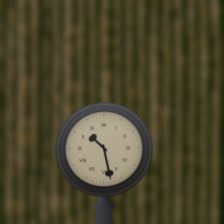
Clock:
{"hour": 10, "minute": 28}
